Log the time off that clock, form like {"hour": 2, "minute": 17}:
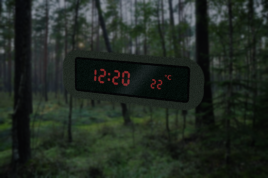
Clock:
{"hour": 12, "minute": 20}
